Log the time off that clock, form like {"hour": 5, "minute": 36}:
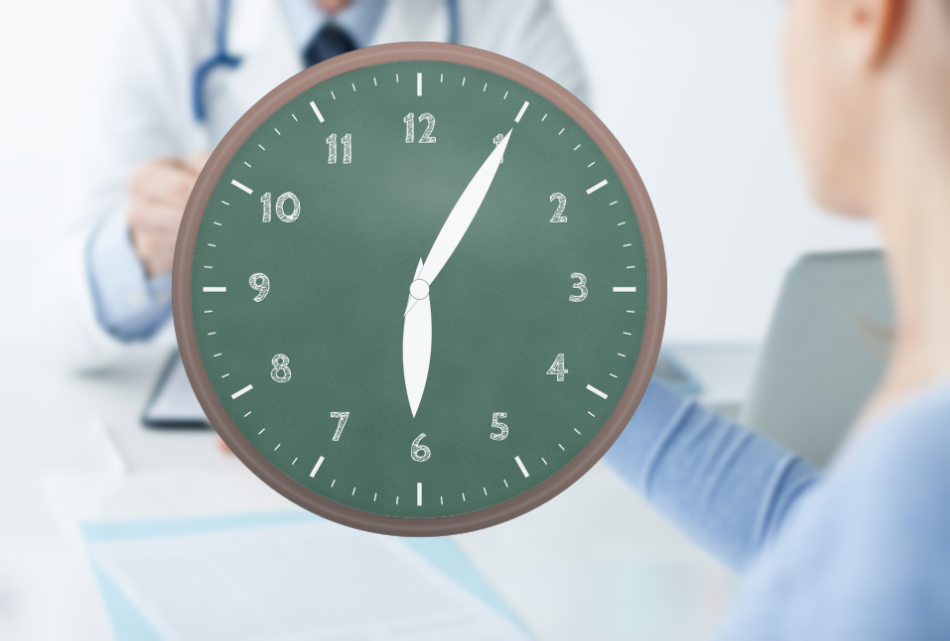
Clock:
{"hour": 6, "minute": 5}
